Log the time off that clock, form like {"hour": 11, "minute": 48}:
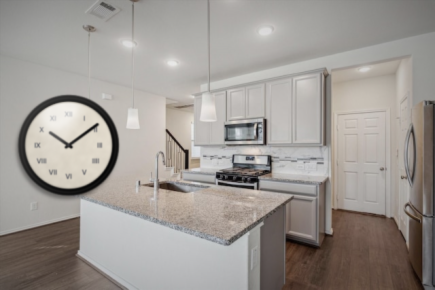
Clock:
{"hour": 10, "minute": 9}
